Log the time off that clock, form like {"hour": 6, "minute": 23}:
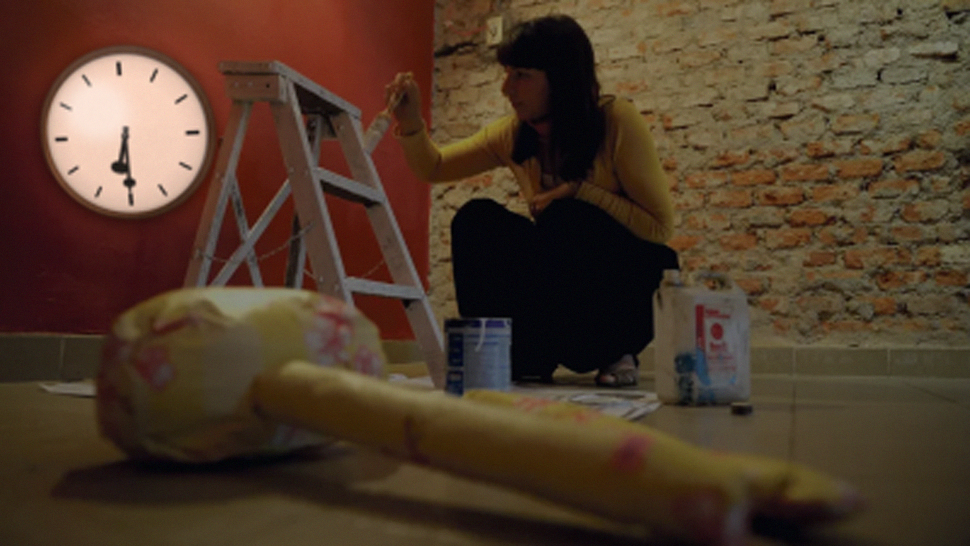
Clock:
{"hour": 6, "minute": 30}
